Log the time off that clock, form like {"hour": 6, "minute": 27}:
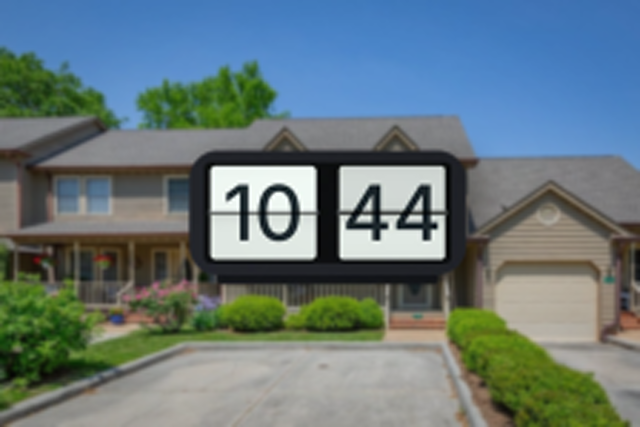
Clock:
{"hour": 10, "minute": 44}
